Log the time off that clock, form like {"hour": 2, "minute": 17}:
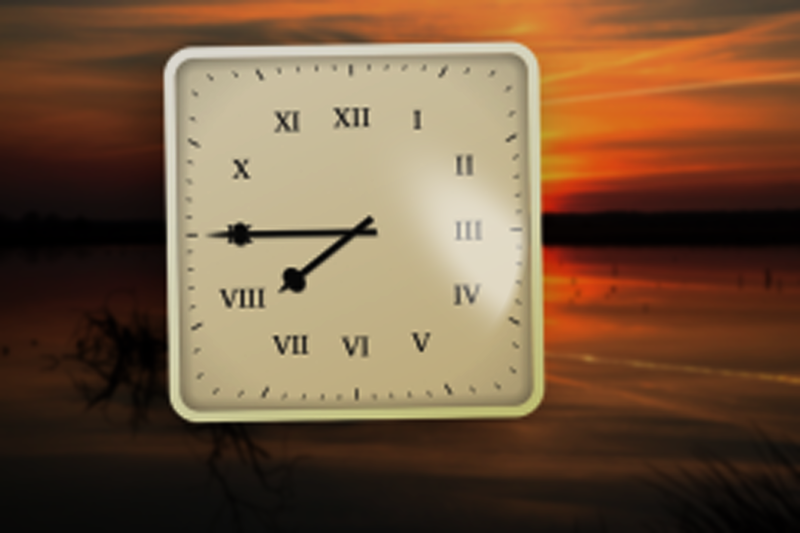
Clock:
{"hour": 7, "minute": 45}
